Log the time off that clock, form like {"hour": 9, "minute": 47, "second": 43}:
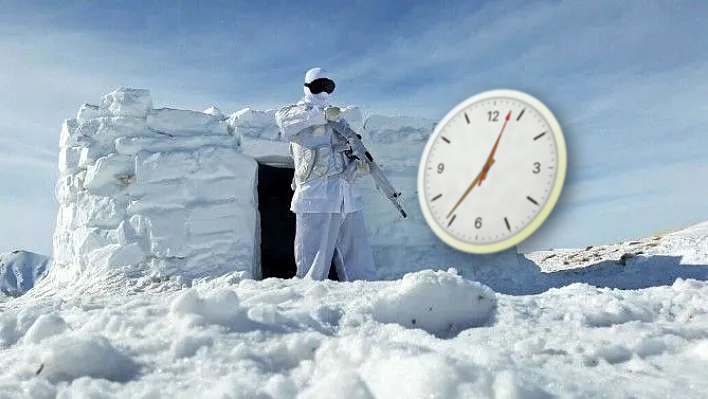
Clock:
{"hour": 12, "minute": 36, "second": 3}
